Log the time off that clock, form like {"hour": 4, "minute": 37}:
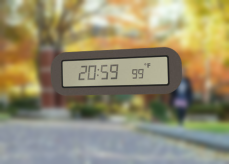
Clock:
{"hour": 20, "minute": 59}
